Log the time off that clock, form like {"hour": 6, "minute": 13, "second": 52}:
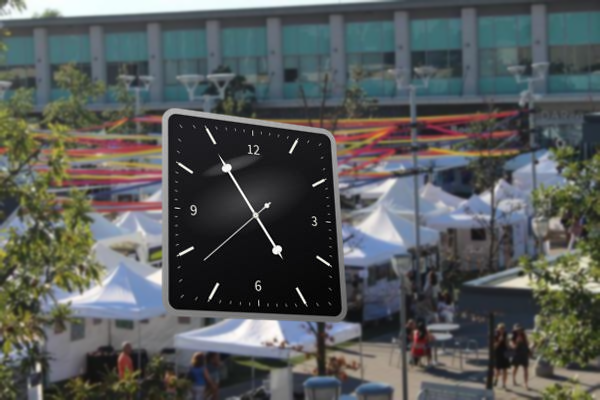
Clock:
{"hour": 4, "minute": 54, "second": 38}
